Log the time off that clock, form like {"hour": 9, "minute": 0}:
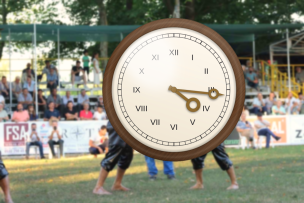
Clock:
{"hour": 4, "minute": 16}
